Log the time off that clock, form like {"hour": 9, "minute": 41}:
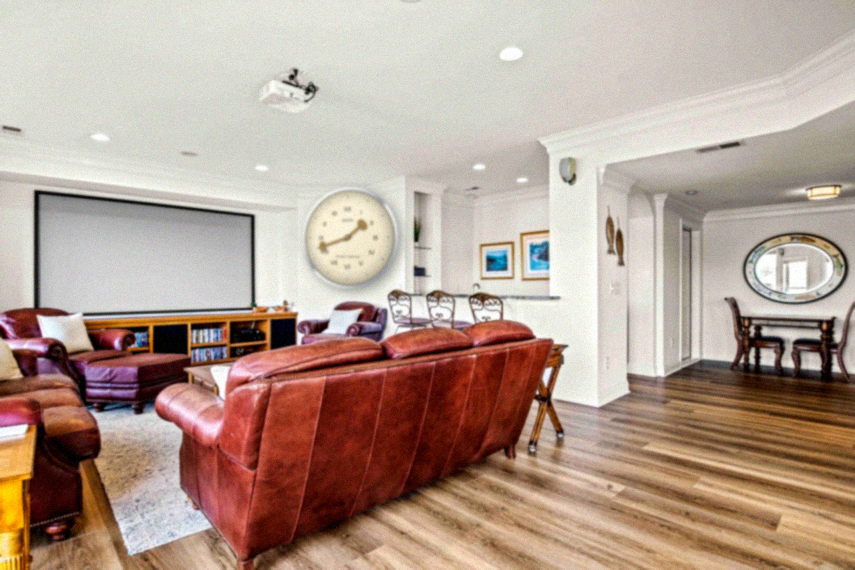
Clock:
{"hour": 1, "minute": 42}
